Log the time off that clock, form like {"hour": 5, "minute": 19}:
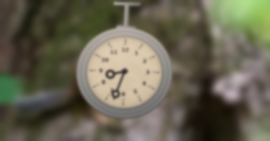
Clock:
{"hour": 8, "minute": 33}
